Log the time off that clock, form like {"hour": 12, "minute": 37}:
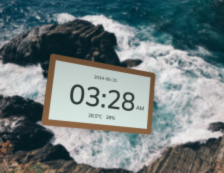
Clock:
{"hour": 3, "minute": 28}
